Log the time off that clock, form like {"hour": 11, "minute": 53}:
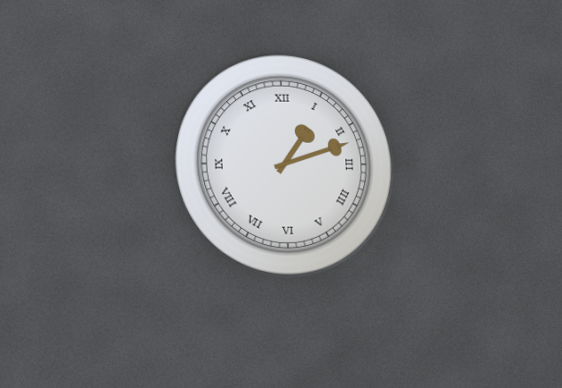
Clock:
{"hour": 1, "minute": 12}
